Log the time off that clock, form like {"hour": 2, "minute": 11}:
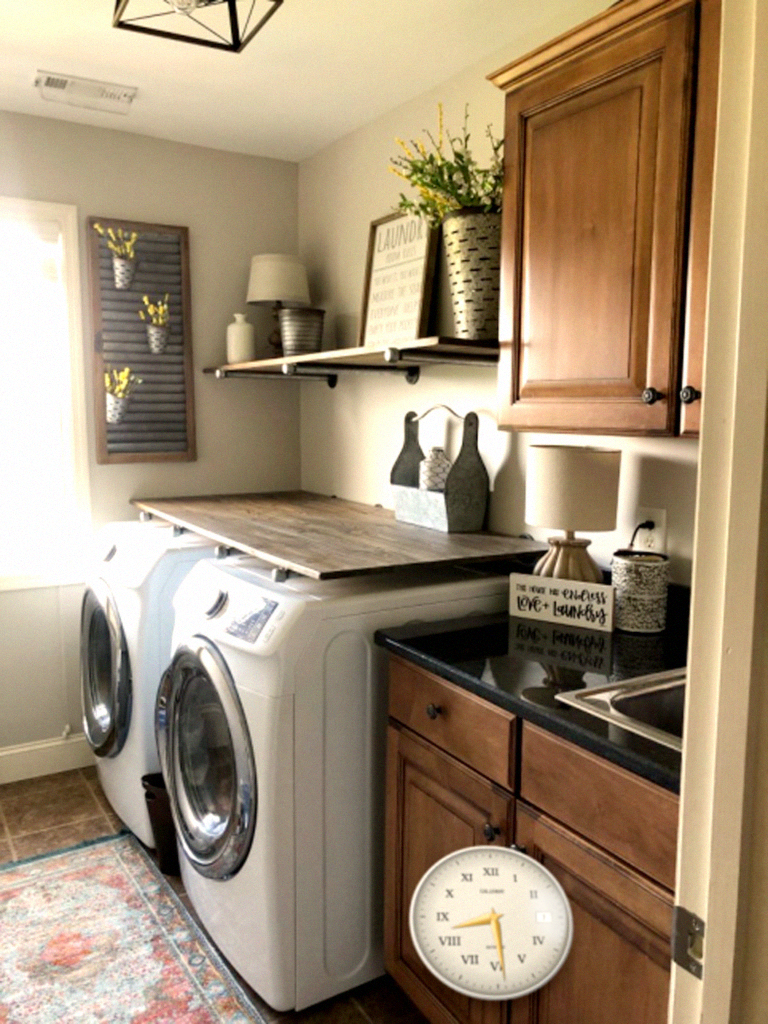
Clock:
{"hour": 8, "minute": 29}
